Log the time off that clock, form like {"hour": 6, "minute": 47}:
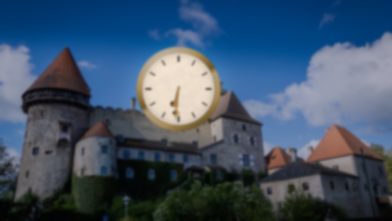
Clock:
{"hour": 6, "minute": 31}
